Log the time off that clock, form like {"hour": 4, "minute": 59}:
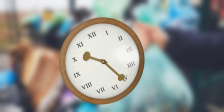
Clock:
{"hour": 10, "minute": 26}
